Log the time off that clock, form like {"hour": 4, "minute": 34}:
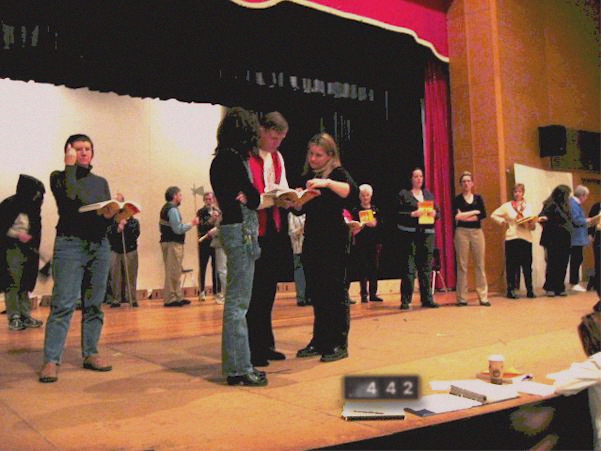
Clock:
{"hour": 4, "minute": 42}
